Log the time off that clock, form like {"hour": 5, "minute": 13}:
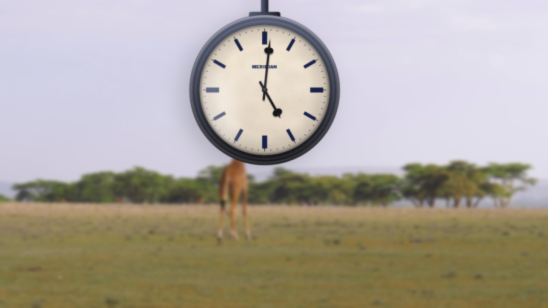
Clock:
{"hour": 5, "minute": 1}
